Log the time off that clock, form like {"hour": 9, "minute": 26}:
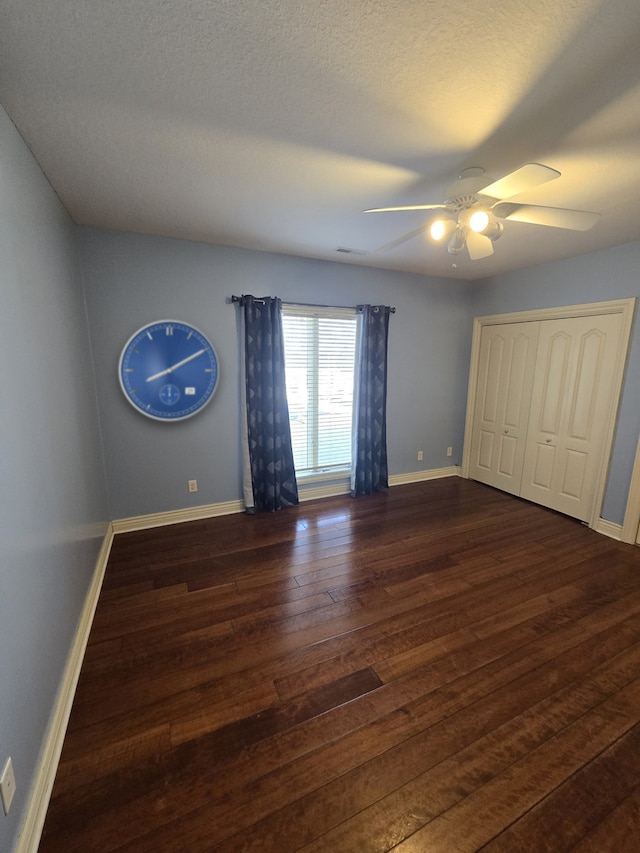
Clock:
{"hour": 8, "minute": 10}
